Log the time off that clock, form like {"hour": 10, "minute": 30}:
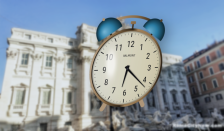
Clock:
{"hour": 6, "minute": 22}
